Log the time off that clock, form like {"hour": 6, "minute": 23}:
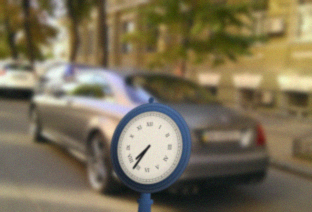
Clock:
{"hour": 7, "minute": 36}
